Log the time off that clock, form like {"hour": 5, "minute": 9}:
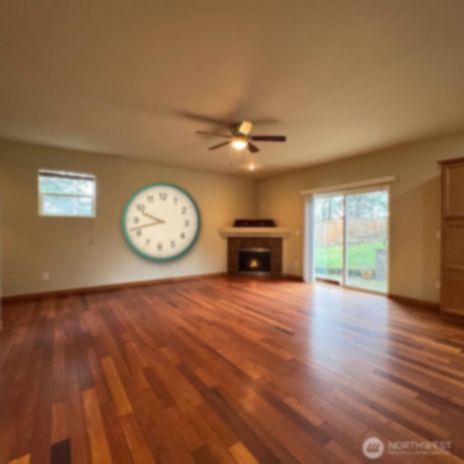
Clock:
{"hour": 9, "minute": 42}
